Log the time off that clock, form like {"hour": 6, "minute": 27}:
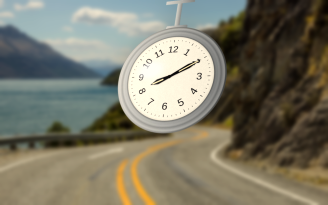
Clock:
{"hour": 8, "minute": 10}
